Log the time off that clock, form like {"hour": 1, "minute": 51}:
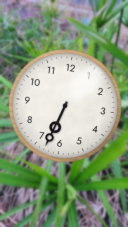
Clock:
{"hour": 6, "minute": 33}
